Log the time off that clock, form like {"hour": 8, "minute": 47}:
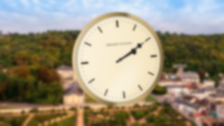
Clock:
{"hour": 2, "minute": 10}
